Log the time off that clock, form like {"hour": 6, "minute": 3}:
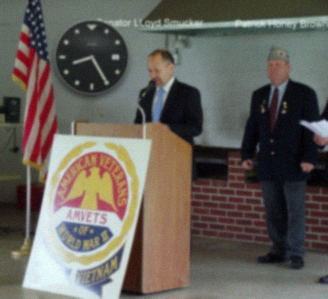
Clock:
{"hour": 8, "minute": 25}
